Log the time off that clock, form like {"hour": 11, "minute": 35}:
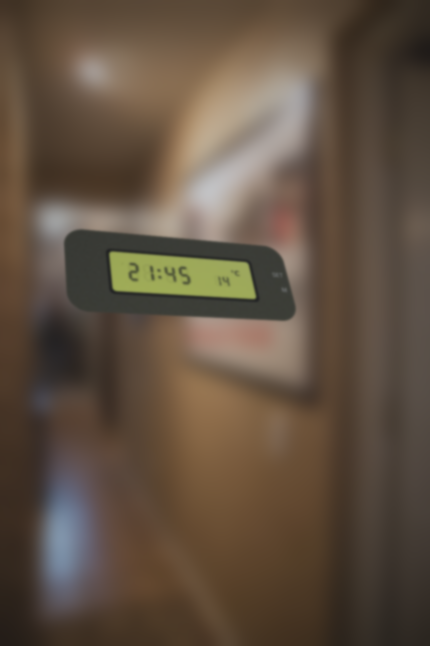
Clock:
{"hour": 21, "minute": 45}
